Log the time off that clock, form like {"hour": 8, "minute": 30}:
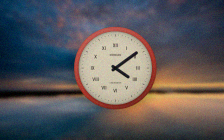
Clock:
{"hour": 4, "minute": 9}
